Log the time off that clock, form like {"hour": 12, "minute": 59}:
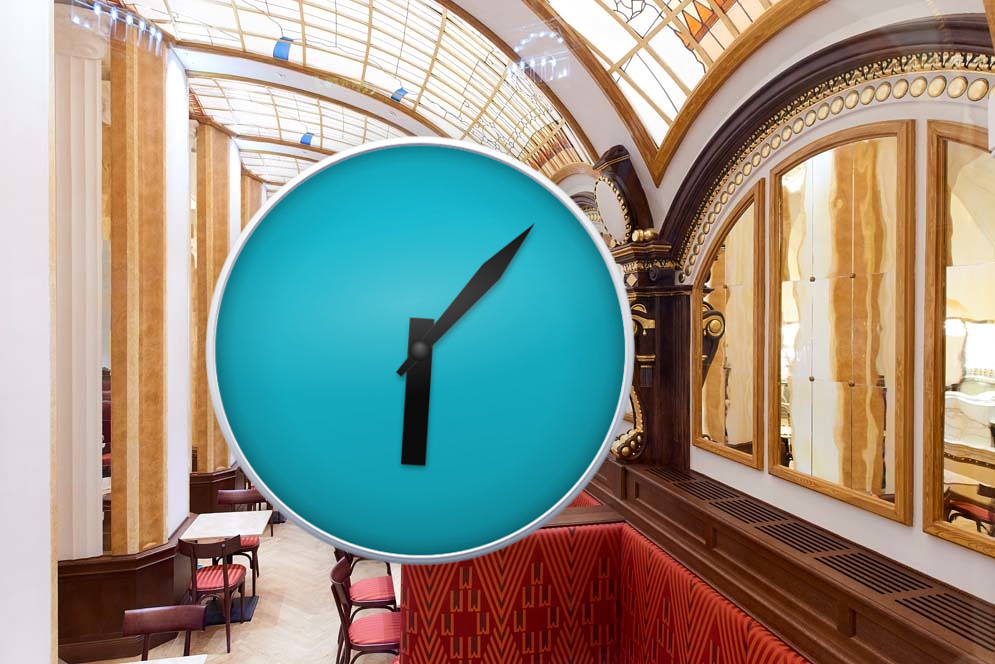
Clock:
{"hour": 6, "minute": 7}
